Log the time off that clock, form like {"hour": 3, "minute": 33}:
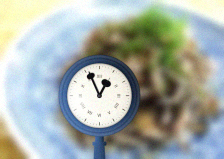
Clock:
{"hour": 12, "minute": 56}
